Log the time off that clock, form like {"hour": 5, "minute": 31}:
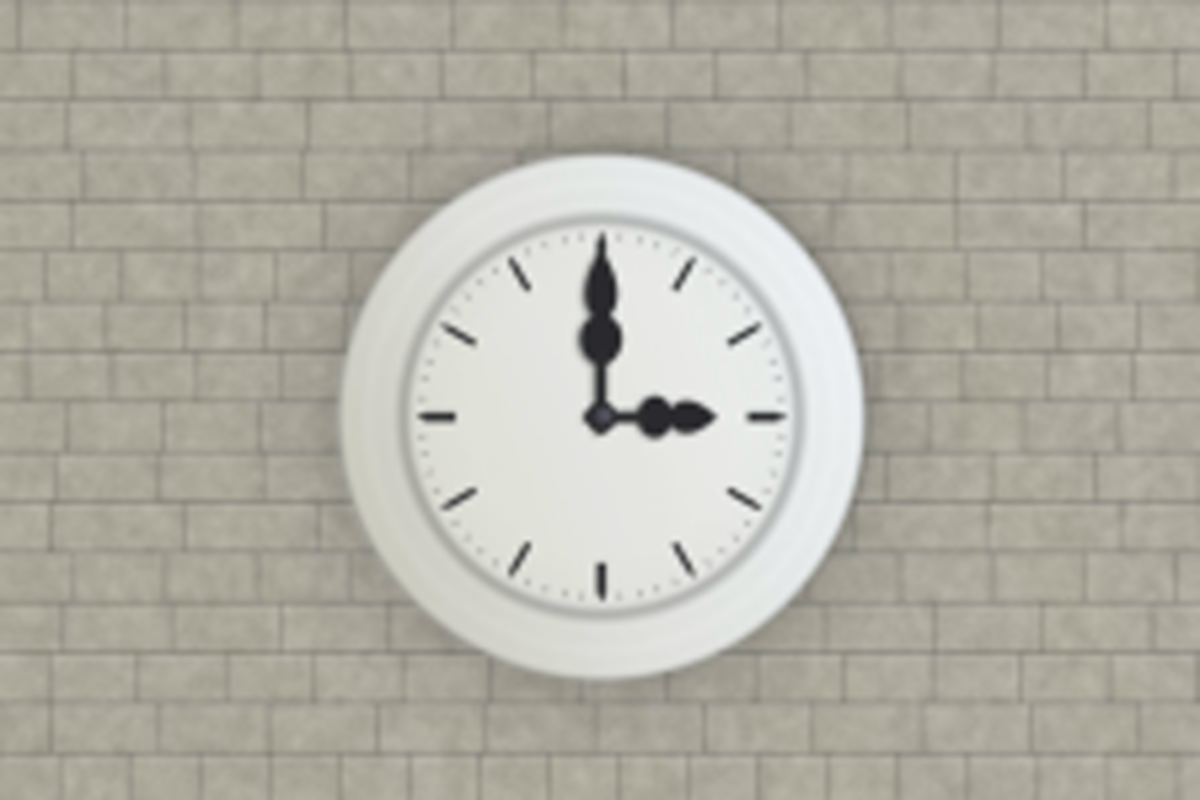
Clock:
{"hour": 3, "minute": 0}
